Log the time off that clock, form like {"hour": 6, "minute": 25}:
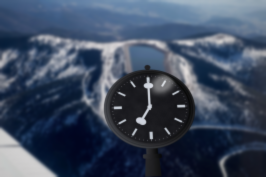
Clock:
{"hour": 7, "minute": 0}
